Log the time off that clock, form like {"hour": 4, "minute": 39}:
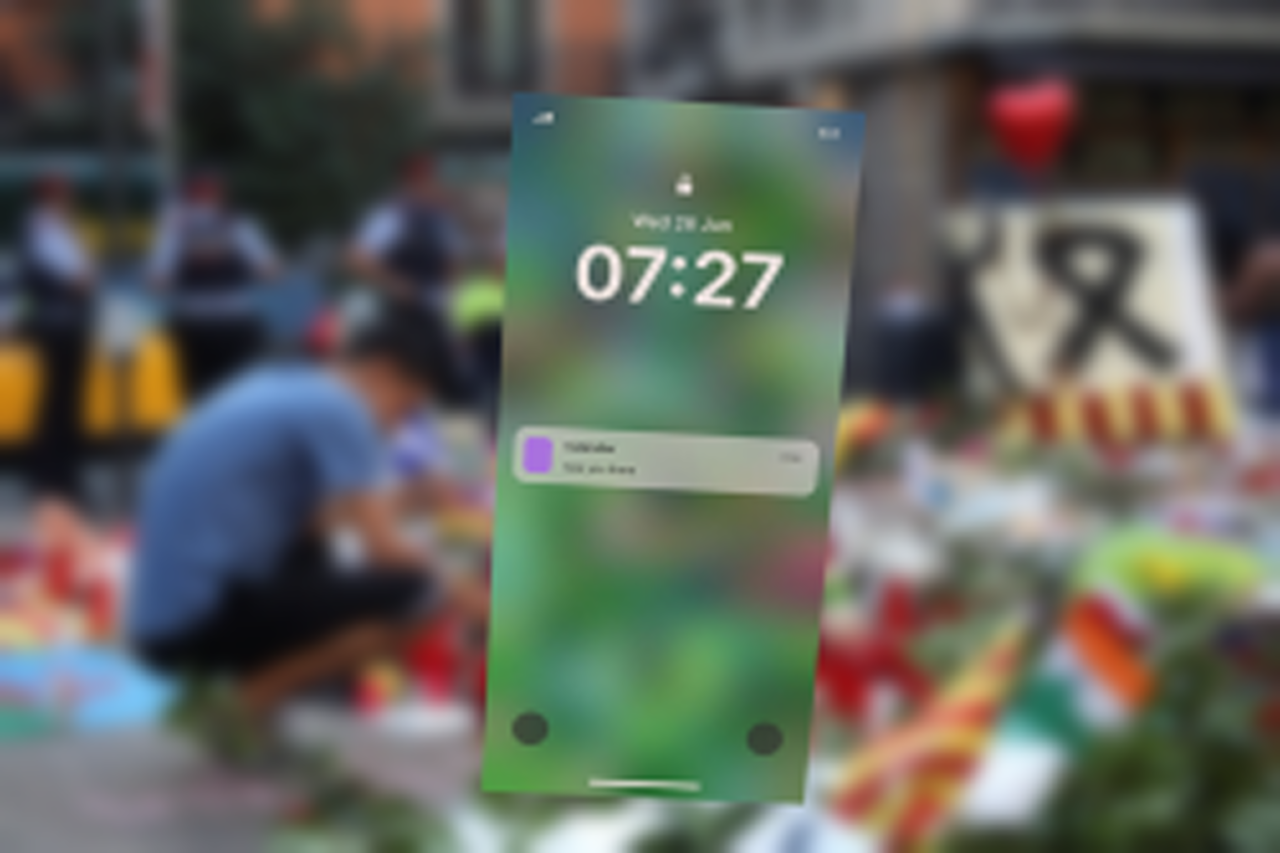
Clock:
{"hour": 7, "minute": 27}
